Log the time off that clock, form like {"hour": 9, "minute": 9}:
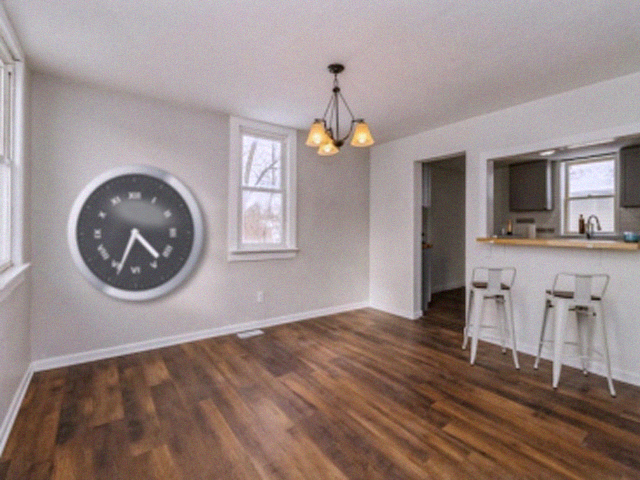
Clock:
{"hour": 4, "minute": 34}
